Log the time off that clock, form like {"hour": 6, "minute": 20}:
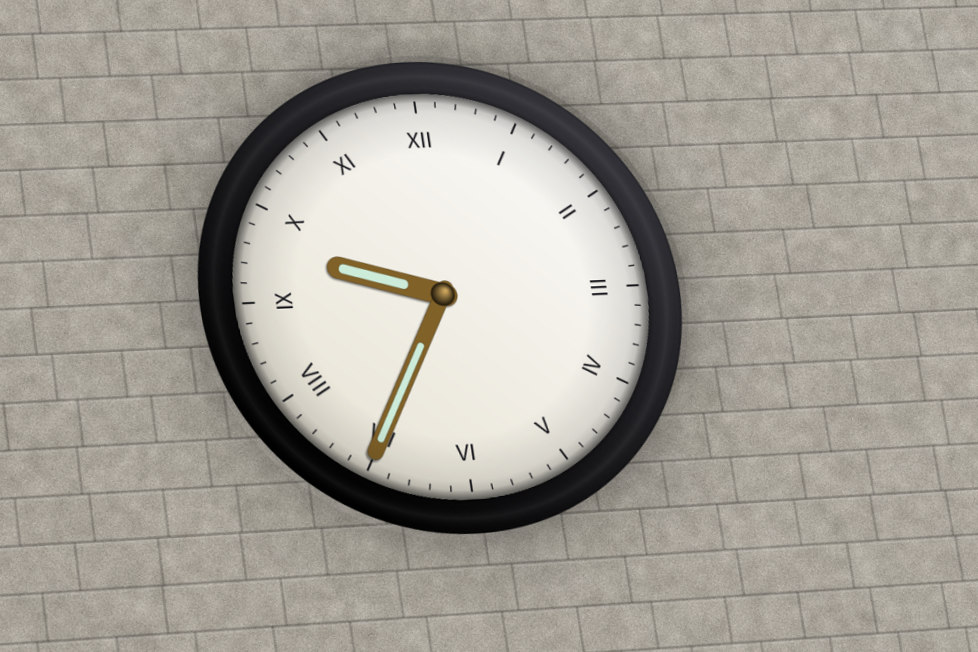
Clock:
{"hour": 9, "minute": 35}
